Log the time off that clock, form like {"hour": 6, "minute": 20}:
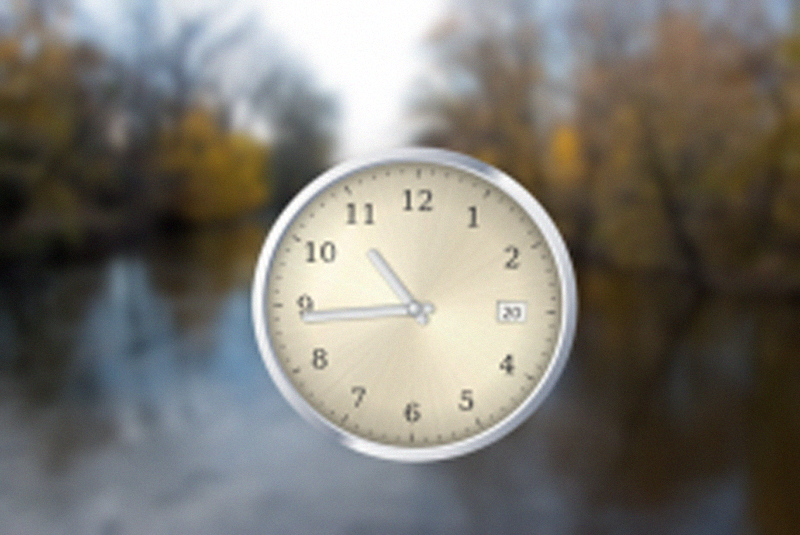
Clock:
{"hour": 10, "minute": 44}
